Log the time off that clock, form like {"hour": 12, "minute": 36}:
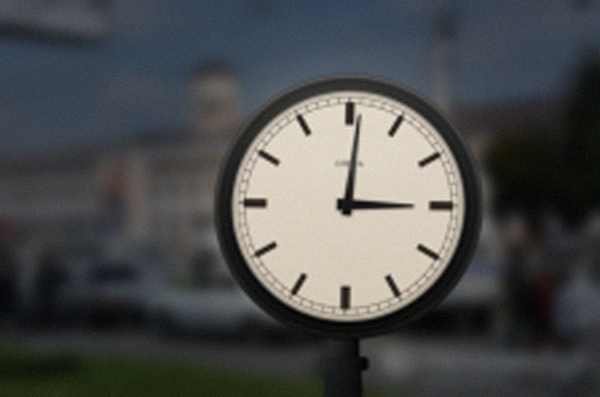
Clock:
{"hour": 3, "minute": 1}
